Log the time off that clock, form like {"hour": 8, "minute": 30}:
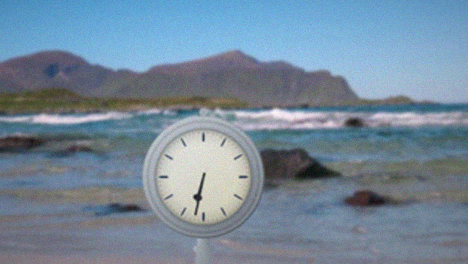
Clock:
{"hour": 6, "minute": 32}
